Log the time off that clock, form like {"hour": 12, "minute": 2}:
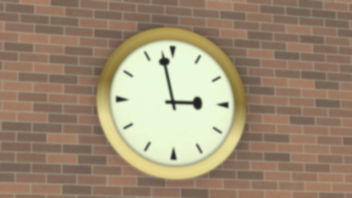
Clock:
{"hour": 2, "minute": 58}
